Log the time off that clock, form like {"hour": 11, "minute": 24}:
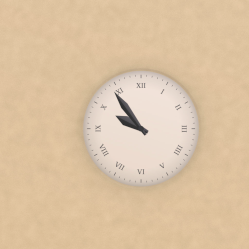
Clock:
{"hour": 9, "minute": 54}
